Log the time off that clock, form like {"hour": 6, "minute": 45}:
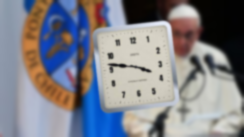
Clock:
{"hour": 3, "minute": 47}
